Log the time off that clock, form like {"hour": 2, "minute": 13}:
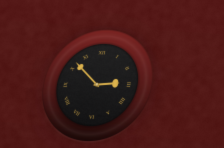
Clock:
{"hour": 2, "minute": 52}
